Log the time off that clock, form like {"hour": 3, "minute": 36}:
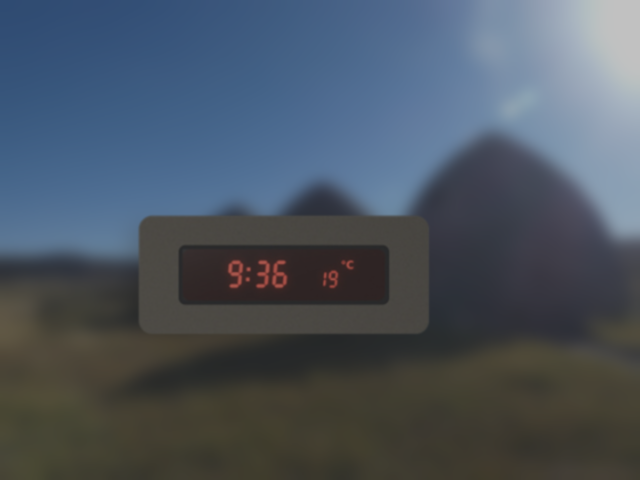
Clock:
{"hour": 9, "minute": 36}
